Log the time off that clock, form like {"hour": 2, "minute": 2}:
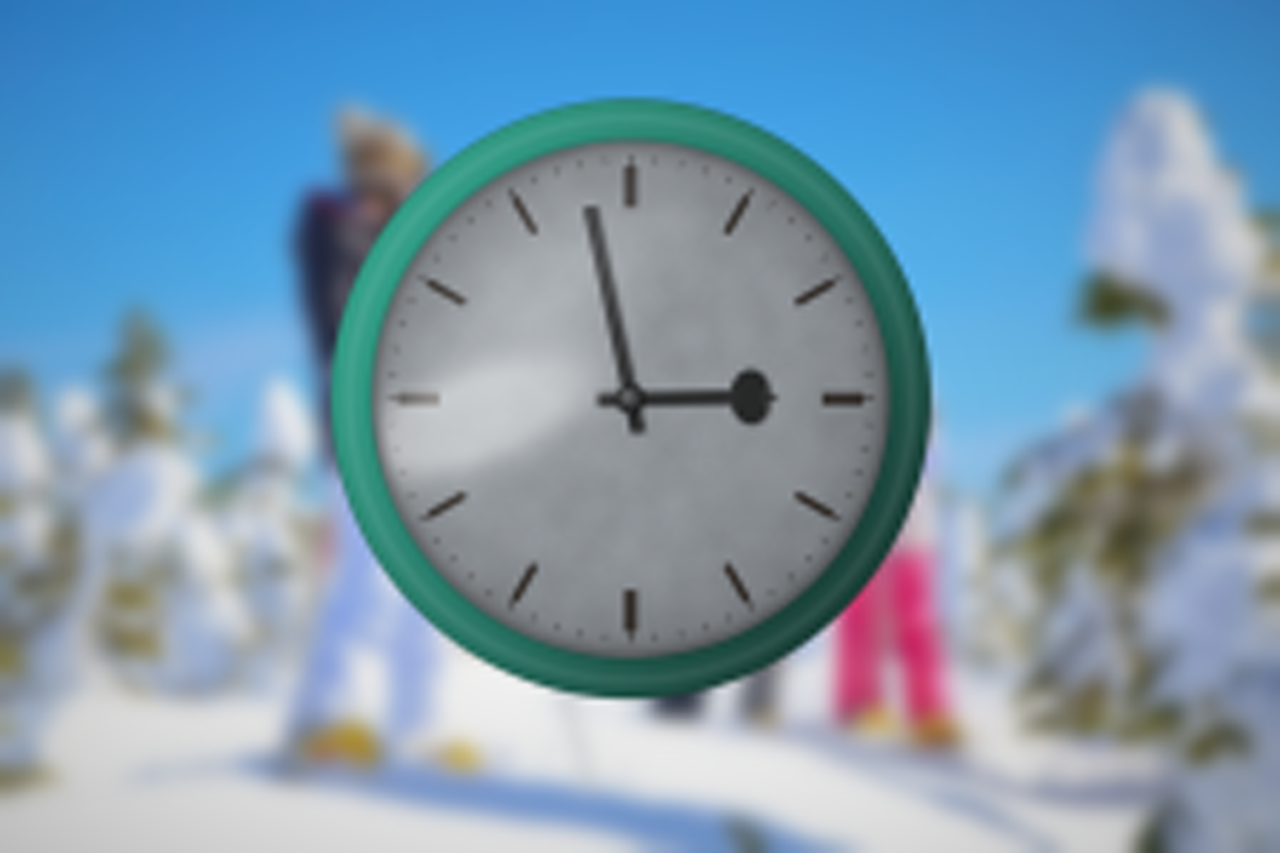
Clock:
{"hour": 2, "minute": 58}
